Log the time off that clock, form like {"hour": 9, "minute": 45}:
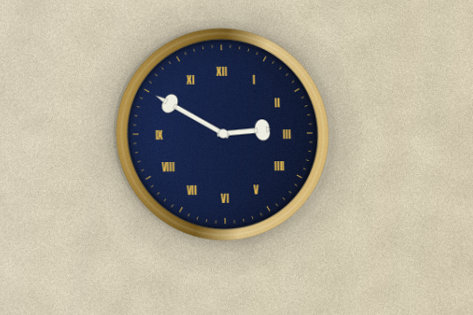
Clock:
{"hour": 2, "minute": 50}
